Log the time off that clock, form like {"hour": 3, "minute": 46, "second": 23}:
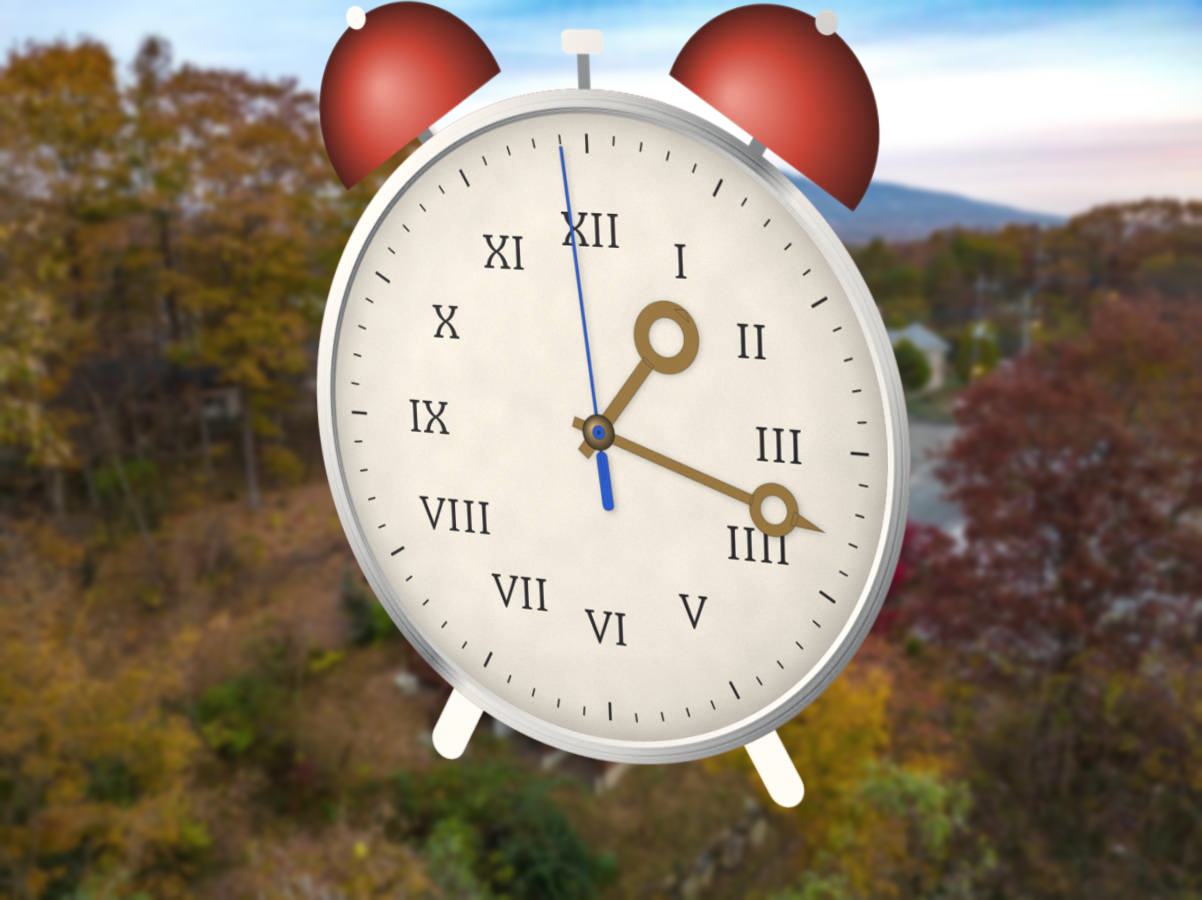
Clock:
{"hour": 1, "minute": 17, "second": 59}
